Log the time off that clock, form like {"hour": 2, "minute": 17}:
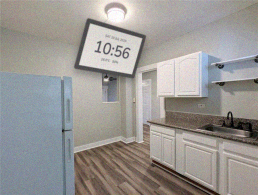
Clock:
{"hour": 10, "minute": 56}
